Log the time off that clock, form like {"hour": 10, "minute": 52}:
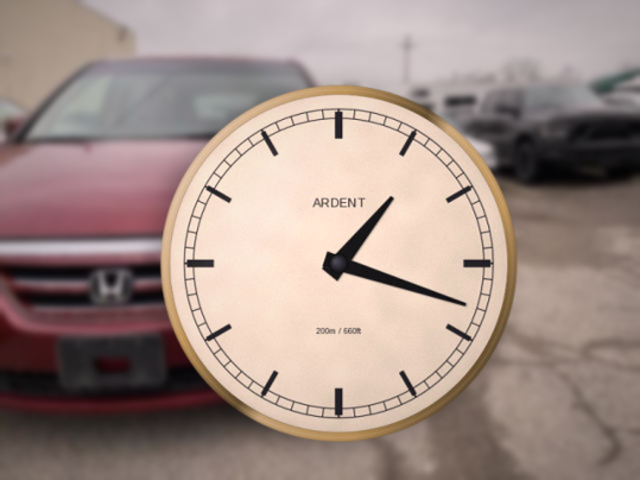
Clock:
{"hour": 1, "minute": 18}
